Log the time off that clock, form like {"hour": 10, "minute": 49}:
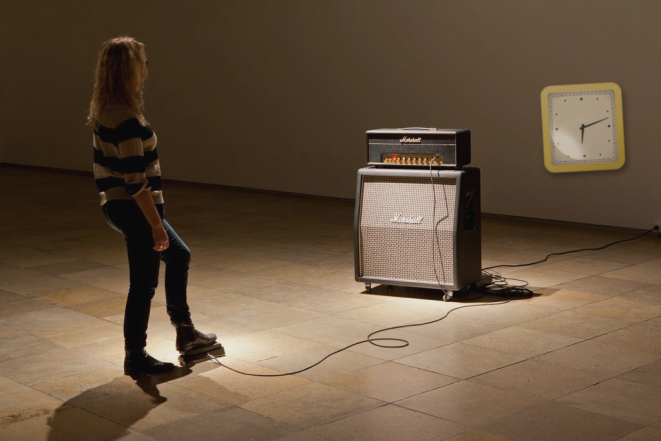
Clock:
{"hour": 6, "minute": 12}
